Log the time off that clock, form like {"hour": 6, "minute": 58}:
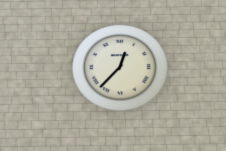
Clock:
{"hour": 12, "minute": 37}
